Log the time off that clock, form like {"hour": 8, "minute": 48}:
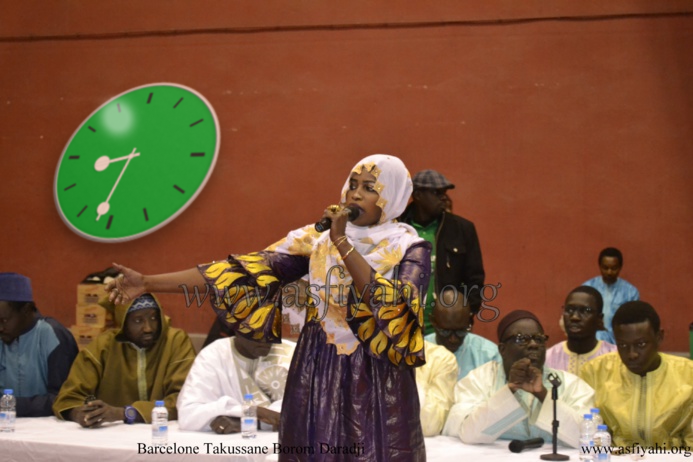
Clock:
{"hour": 8, "minute": 32}
